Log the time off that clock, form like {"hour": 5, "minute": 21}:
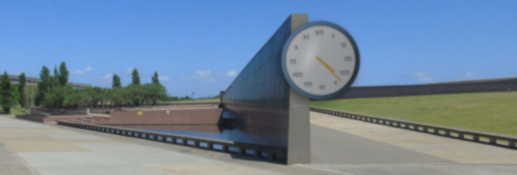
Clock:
{"hour": 4, "minute": 23}
